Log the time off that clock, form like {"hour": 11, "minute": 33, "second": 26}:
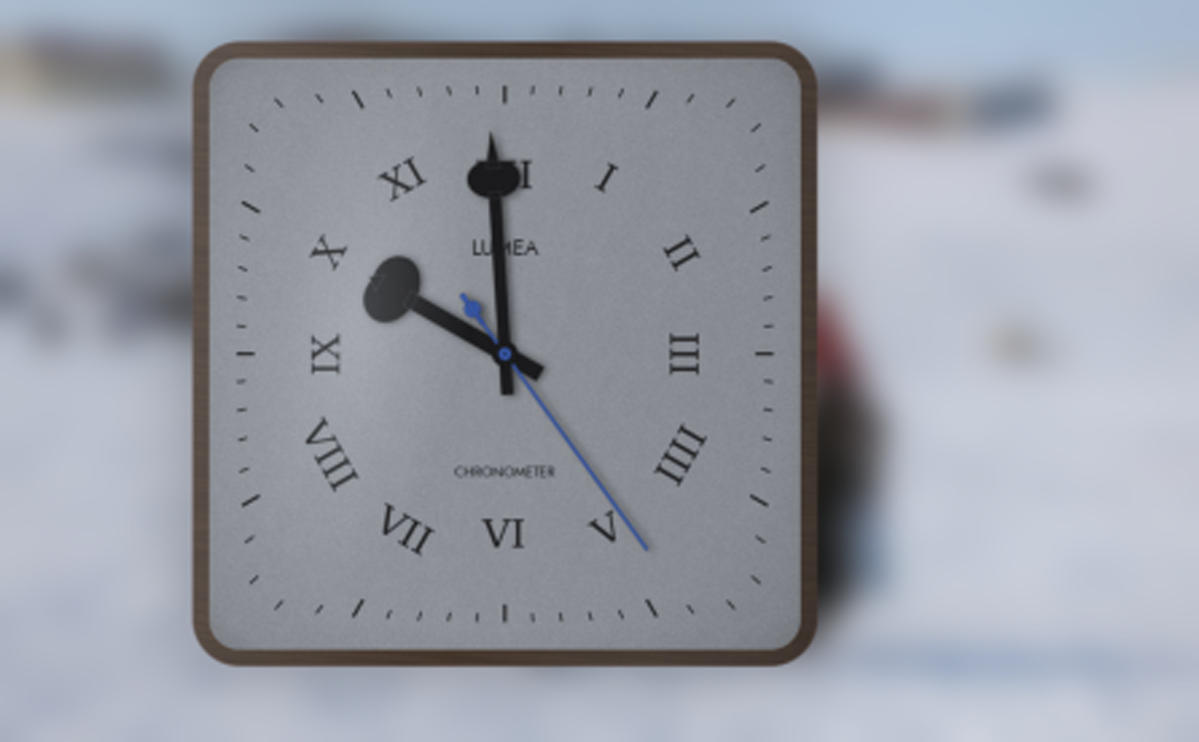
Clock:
{"hour": 9, "minute": 59, "second": 24}
